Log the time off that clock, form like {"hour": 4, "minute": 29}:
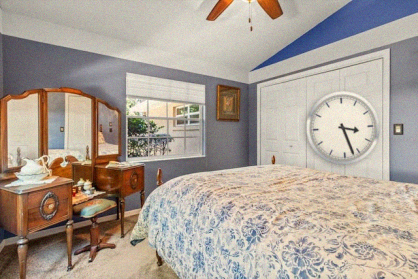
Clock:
{"hour": 3, "minute": 27}
